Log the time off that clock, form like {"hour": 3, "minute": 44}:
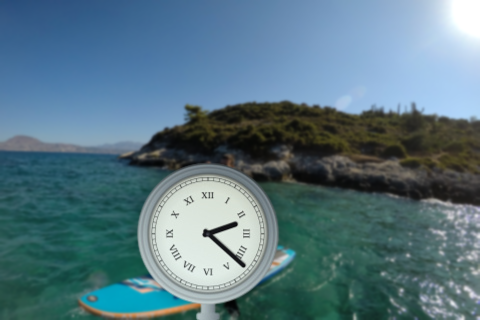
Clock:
{"hour": 2, "minute": 22}
